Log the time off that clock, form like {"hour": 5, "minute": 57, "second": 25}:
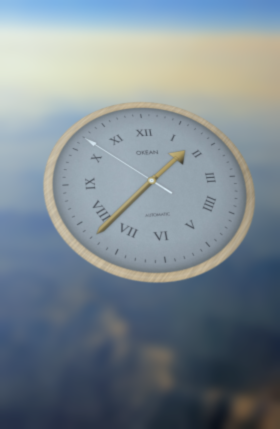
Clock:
{"hour": 1, "minute": 37, "second": 52}
